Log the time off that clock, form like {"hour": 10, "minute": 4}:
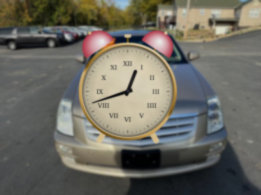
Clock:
{"hour": 12, "minute": 42}
